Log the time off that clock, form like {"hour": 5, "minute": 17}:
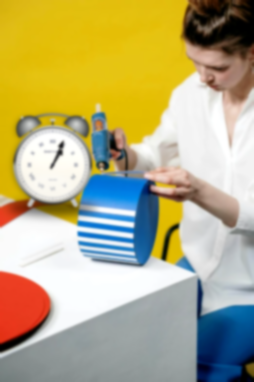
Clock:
{"hour": 1, "minute": 4}
